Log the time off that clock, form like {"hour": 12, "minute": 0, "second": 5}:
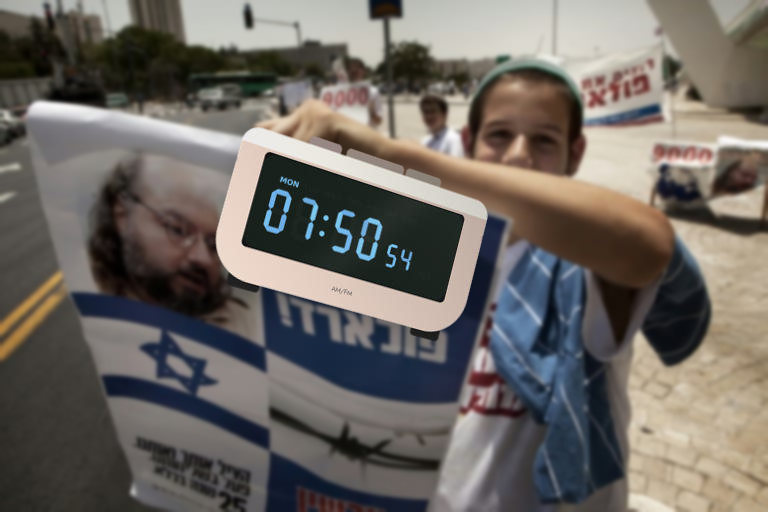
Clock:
{"hour": 7, "minute": 50, "second": 54}
